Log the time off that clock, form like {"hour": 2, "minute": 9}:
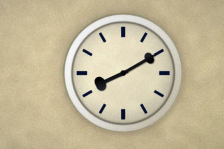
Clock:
{"hour": 8, "minute": 10}
